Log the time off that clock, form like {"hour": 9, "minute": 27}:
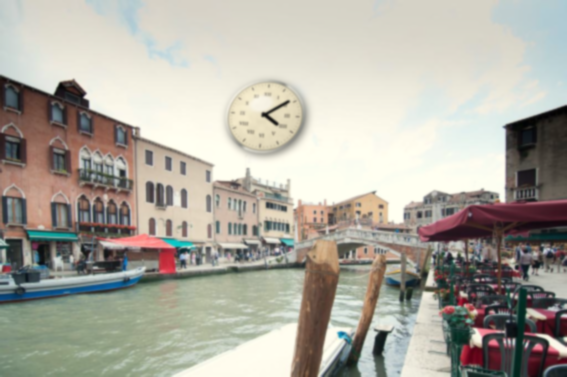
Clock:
{"hour": 4, "minute": 9}
